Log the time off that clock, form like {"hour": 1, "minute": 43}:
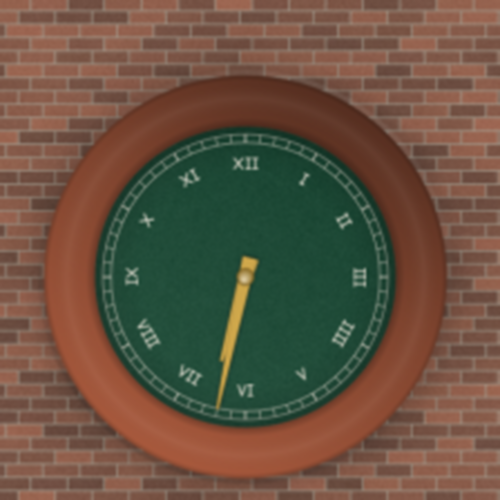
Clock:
{"hour": 6, "minute": 32}
